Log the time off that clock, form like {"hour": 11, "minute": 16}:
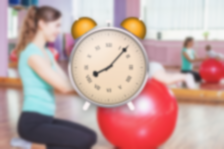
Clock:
{"hour": 8, "minute": 7}
